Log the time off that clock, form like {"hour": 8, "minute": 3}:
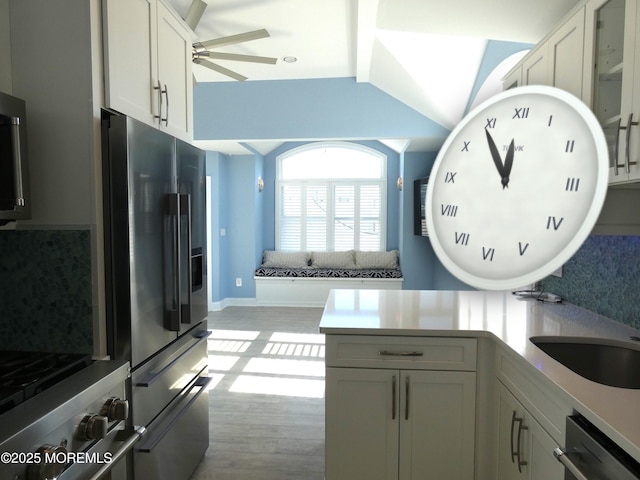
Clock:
{"hour": 11, "minute": 54}
